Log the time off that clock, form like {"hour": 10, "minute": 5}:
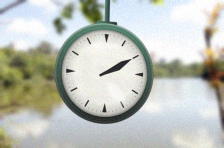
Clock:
{"hour": 2, "minute": 10}
